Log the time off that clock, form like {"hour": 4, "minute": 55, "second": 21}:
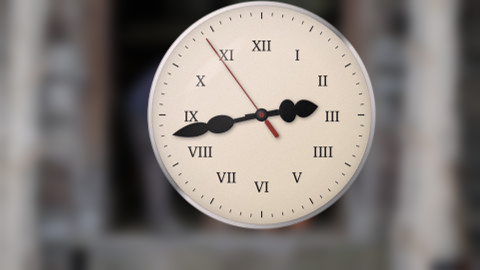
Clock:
{"hour": 2, "minute": 42, "second": 54}
